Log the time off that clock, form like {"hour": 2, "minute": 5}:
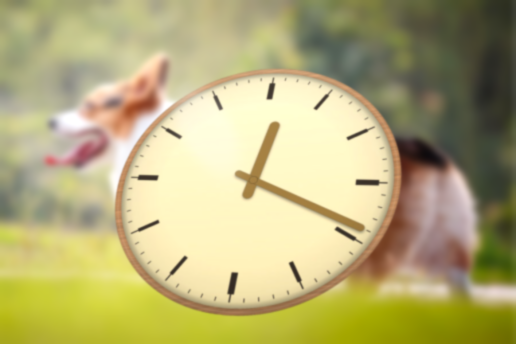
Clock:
{"hour": 12, "minute": 19}
